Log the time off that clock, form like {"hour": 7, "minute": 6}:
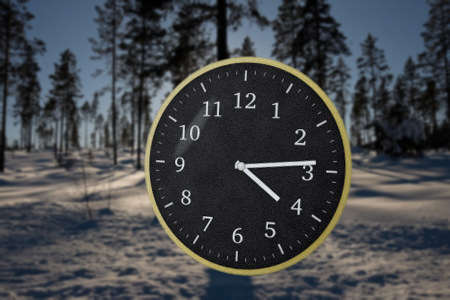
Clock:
{"hour": 4, "minute": 14}
